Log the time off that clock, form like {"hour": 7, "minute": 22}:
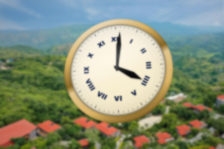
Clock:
{"hour": 4, "minute": 1}
